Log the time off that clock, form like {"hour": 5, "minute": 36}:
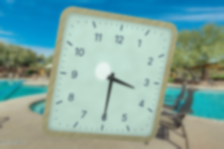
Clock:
{"hour": 3, "minute": 30}
